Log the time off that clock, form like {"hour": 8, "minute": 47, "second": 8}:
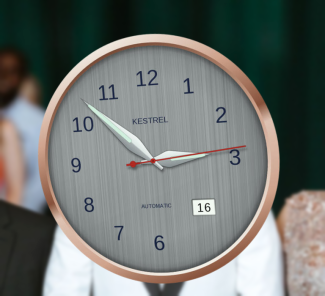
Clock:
{"hour": 2, "minute": 52, "second": 14}
